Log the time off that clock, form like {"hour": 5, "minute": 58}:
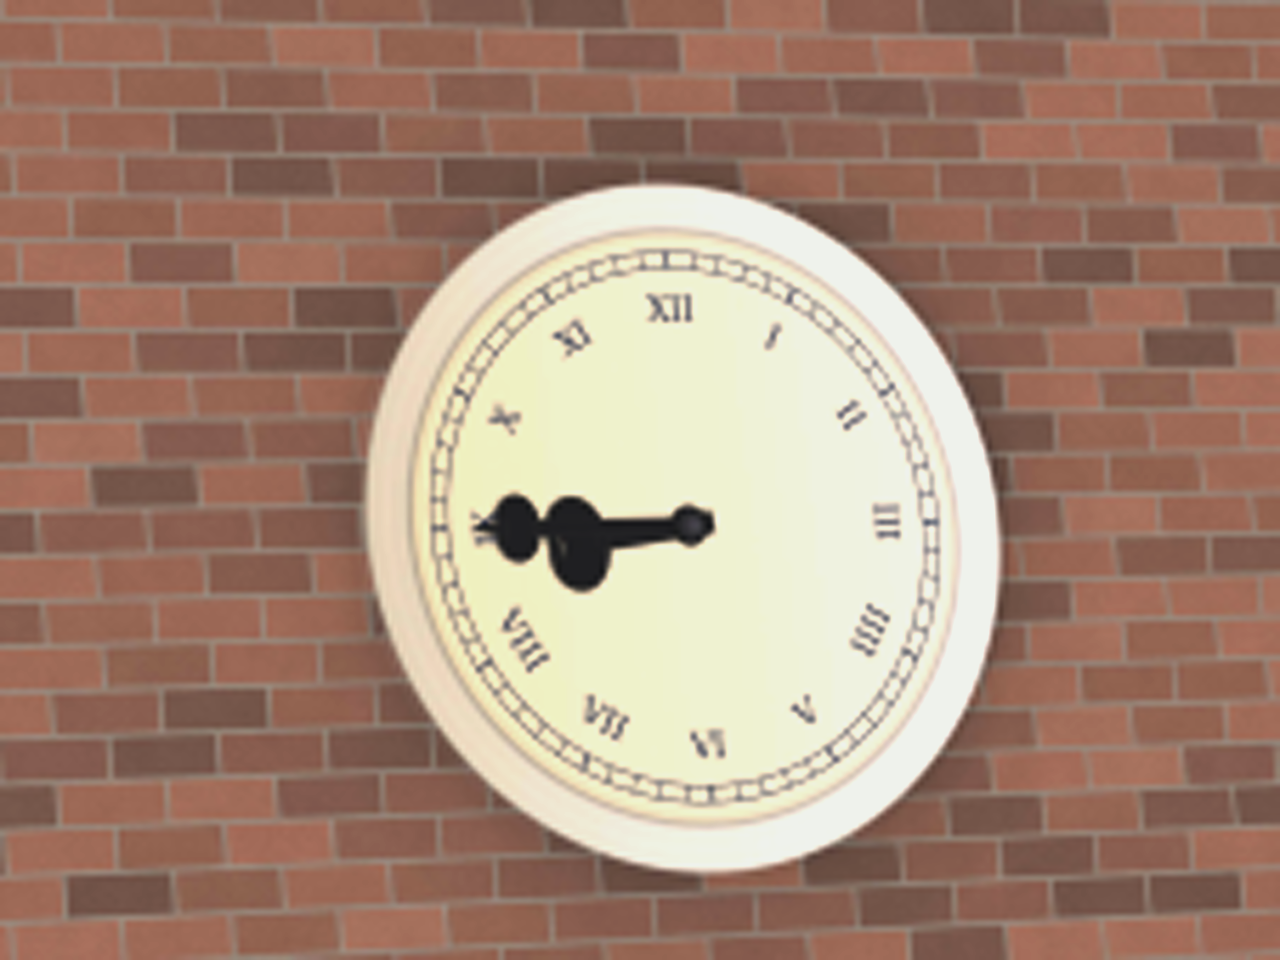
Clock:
{"hour": 8, "minute": 45}
